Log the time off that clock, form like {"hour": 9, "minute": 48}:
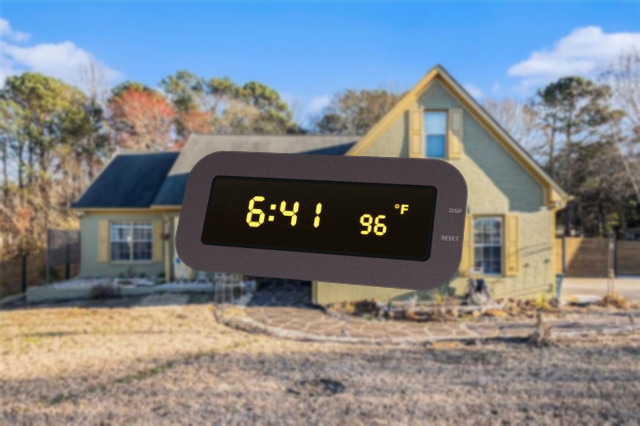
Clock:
{"hour": 6, "minute": 41}
